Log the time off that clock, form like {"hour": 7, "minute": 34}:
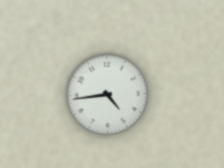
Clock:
{"hour": 4, "minute": 44}
